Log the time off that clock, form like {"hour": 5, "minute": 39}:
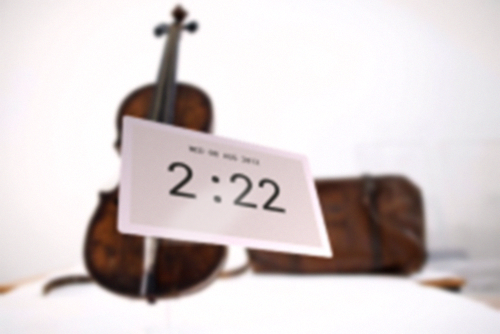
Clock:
{"hour": 2, "minute": 22}
